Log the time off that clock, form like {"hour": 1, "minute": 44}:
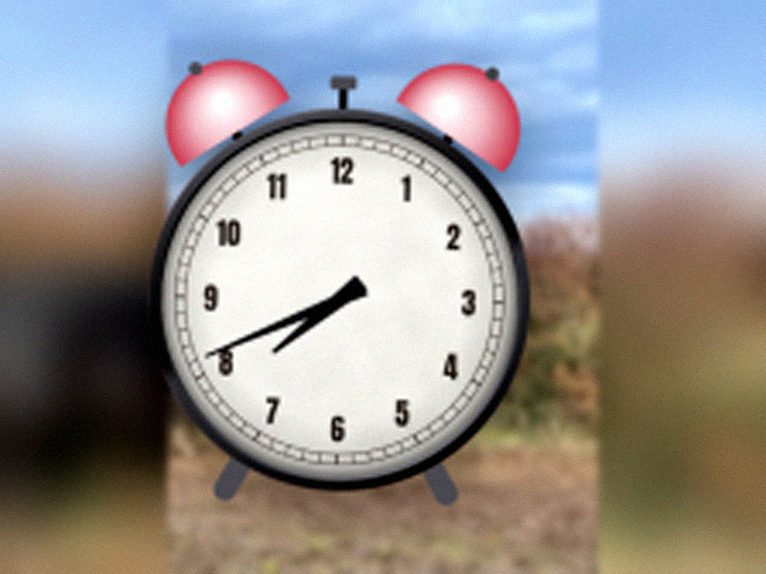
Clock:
{"hour": 7, "minute": 41}
